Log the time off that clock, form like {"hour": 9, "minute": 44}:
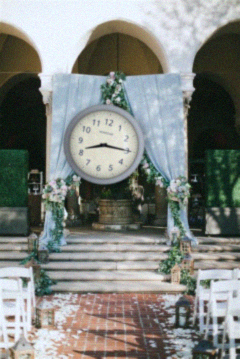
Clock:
{"hour": 8, "minute": 15}
